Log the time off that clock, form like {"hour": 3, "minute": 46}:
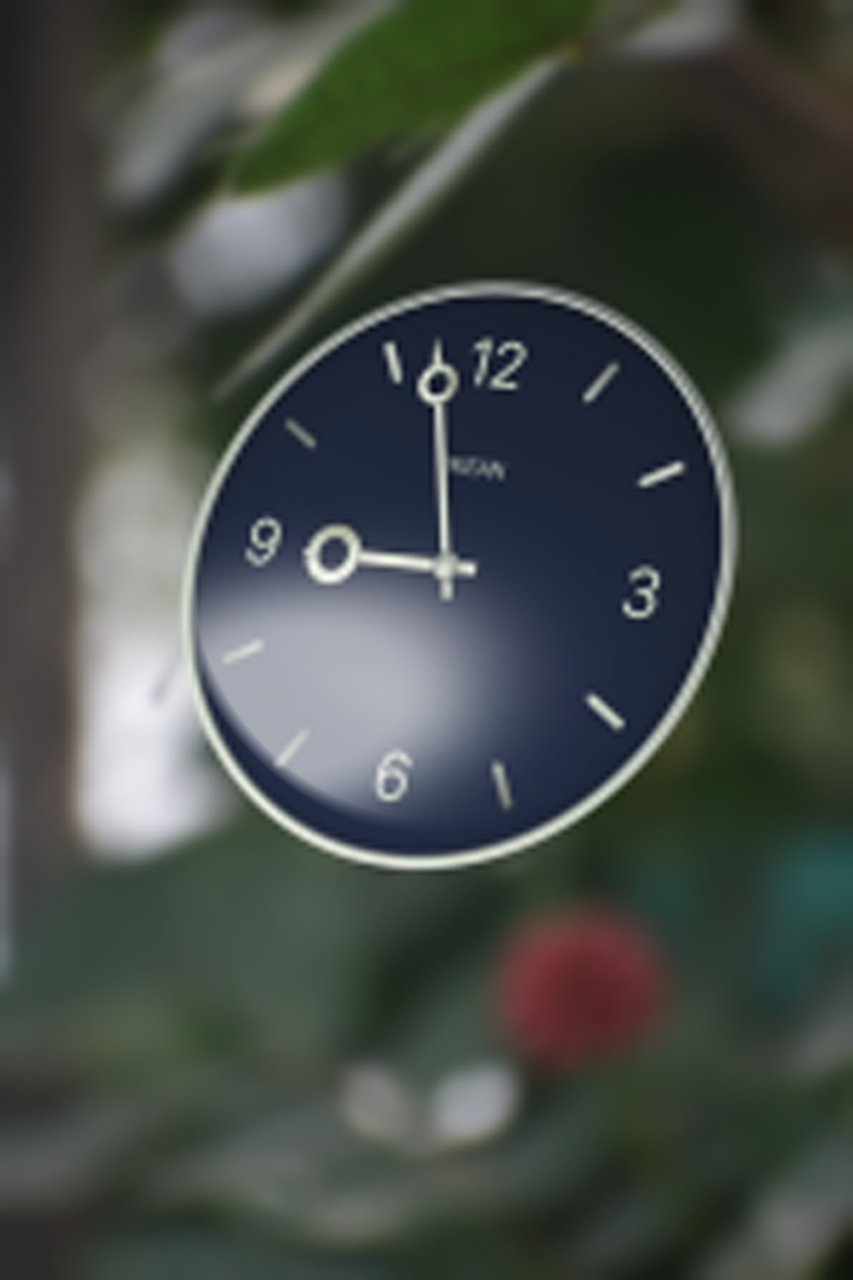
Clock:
{"hour": 8, "minute": 57}
